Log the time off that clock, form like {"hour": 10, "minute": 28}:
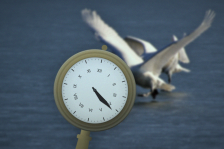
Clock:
{"hour": 4, "minute": 21}
